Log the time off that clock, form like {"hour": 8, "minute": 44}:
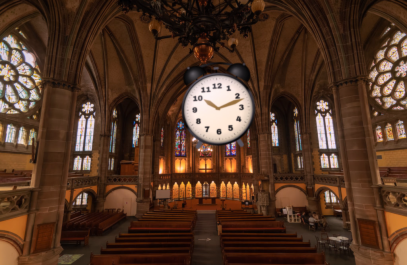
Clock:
{"hour": 10, "minute": 12}
